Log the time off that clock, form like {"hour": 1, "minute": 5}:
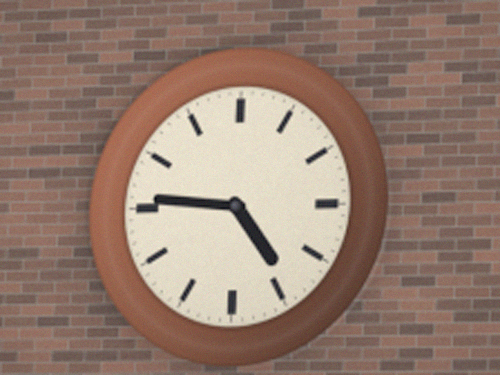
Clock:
{"hour": 4, "minute": 46}
